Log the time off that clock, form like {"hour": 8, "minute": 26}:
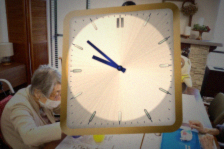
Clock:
{"hour": 9, "minute": 52}
